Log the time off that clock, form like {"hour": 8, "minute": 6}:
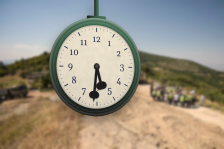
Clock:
{"hour": 5, "minute": 31}
